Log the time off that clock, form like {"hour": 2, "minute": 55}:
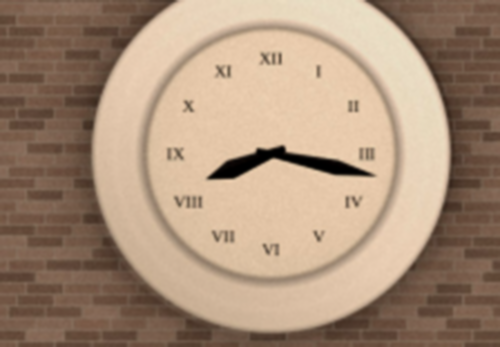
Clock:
{"hour": 8, "minute": 17}
